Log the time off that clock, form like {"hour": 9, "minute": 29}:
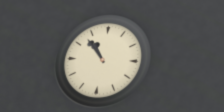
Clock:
{"hour": 10, "minute": 53}
